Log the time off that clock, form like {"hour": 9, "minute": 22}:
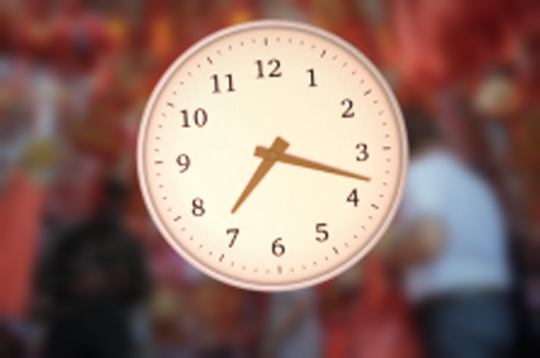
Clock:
{"hour": 7, "minute": 18}
